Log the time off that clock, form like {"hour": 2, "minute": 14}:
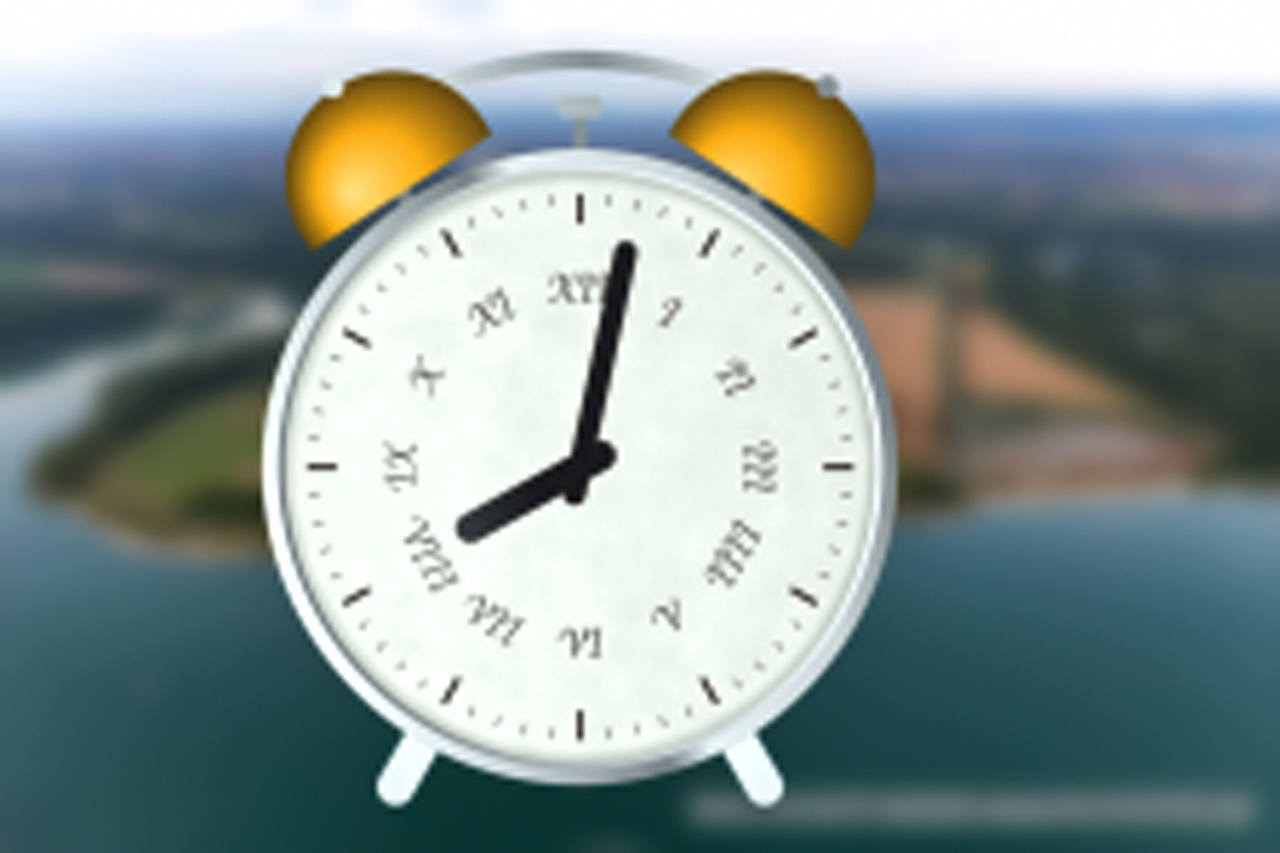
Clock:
{"hour": 8, "minute": 2}
